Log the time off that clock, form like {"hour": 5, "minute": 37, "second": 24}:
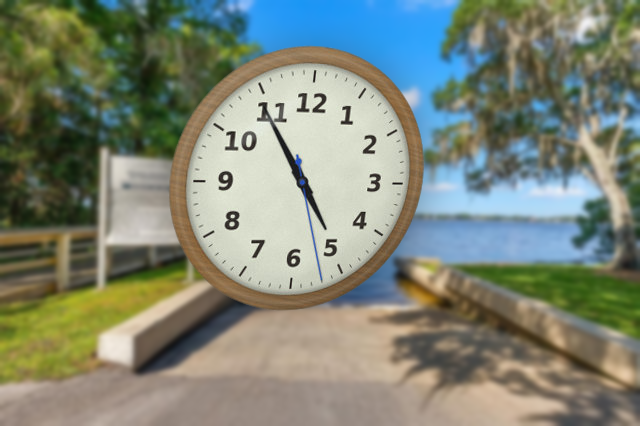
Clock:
{"hour": 4, "minute": 54, "second": 27}
